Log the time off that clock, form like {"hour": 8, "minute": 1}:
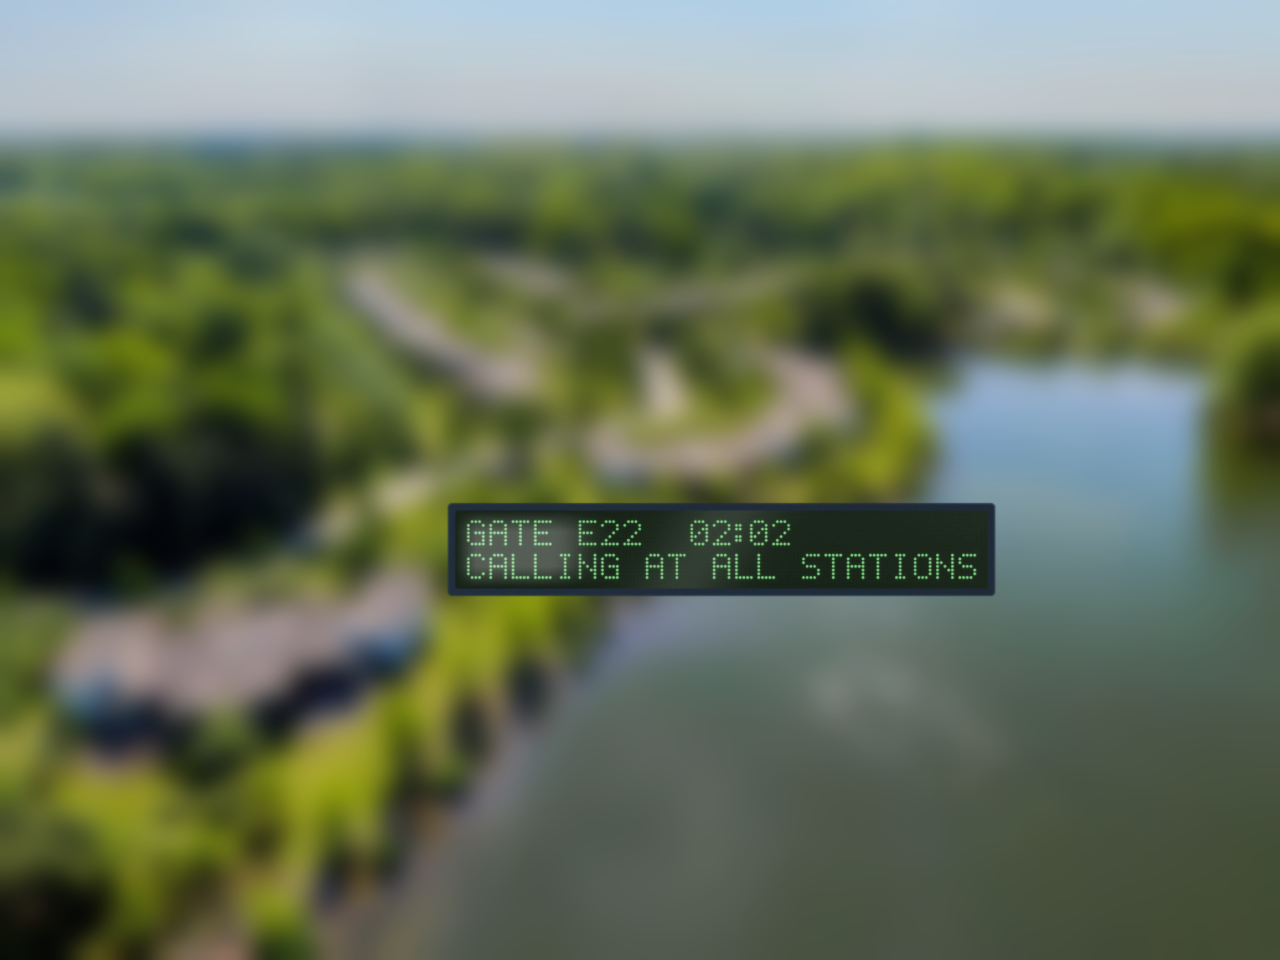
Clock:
{"hour": 2, "minute": 2}
